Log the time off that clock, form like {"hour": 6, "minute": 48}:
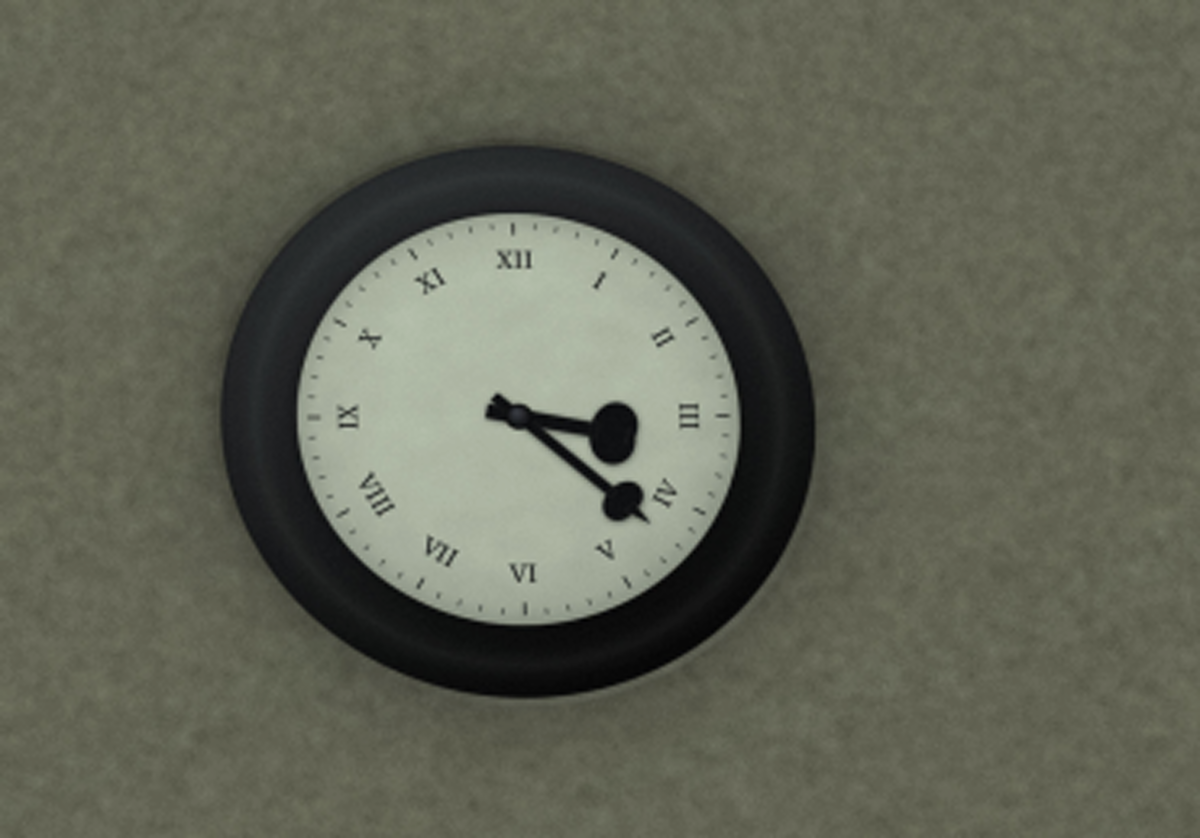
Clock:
{"hour": 3, "minute": 22}
